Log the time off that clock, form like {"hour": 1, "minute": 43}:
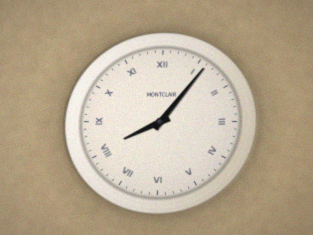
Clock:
{"hour": 8, "minute": 6}
